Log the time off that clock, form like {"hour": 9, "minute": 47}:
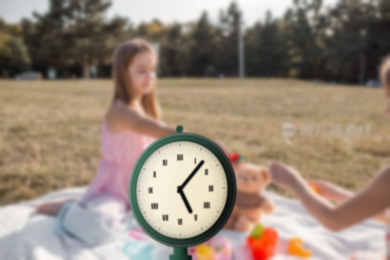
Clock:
{"hour": 5, "minute": 7}
